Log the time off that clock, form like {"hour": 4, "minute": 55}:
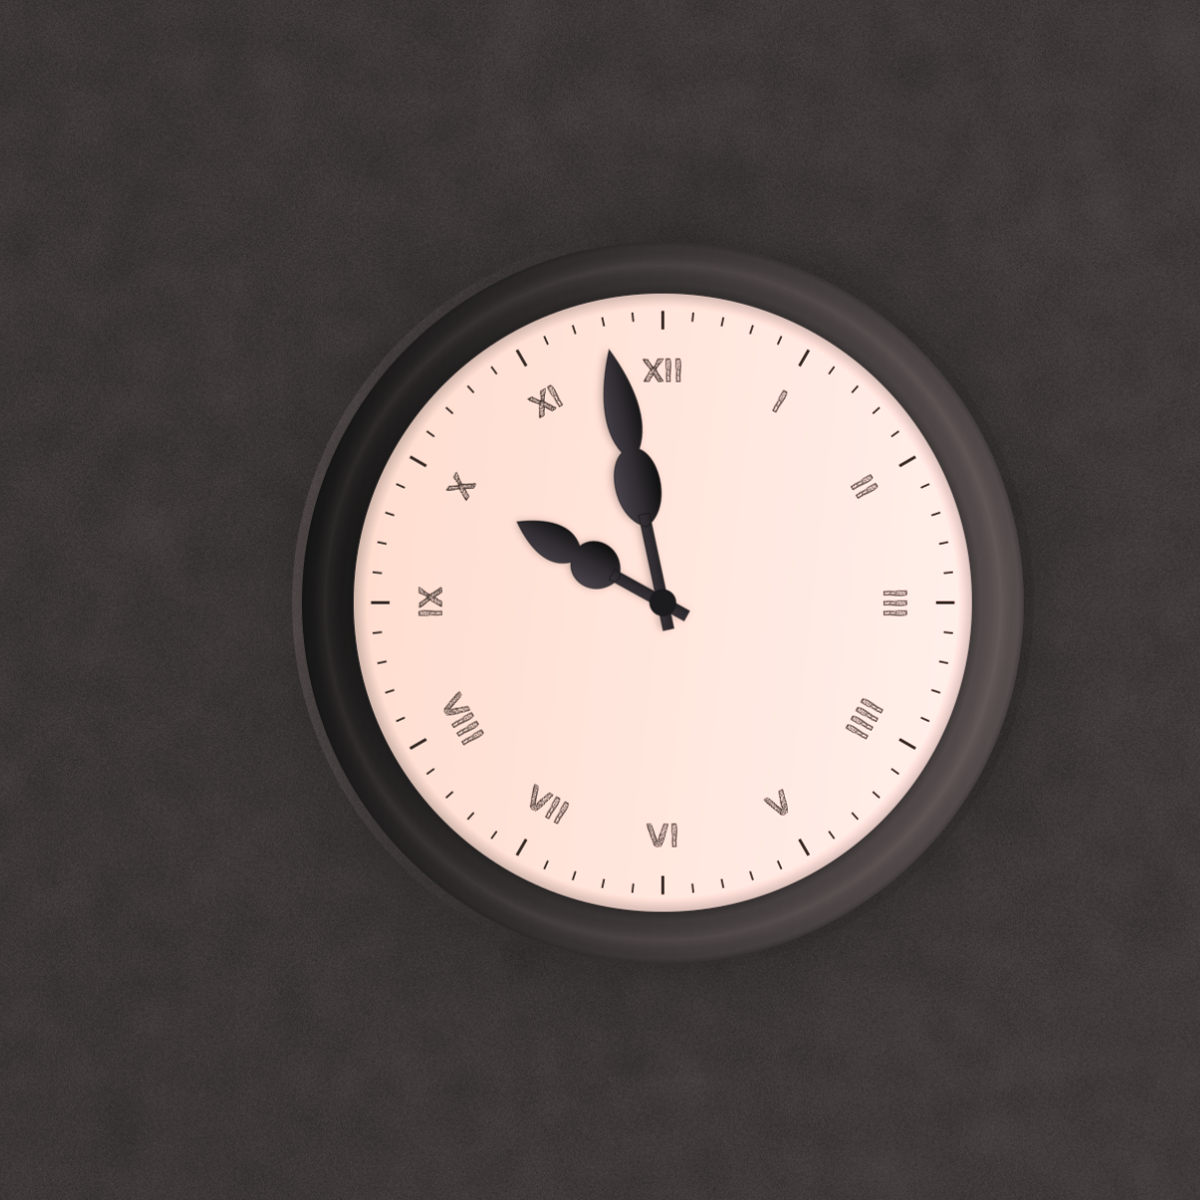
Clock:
{"hour": 9, "minute": 58}
